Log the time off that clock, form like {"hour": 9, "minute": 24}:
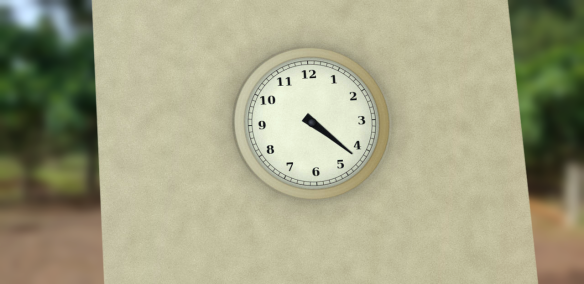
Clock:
{"hour": 4, "minute": 22}
